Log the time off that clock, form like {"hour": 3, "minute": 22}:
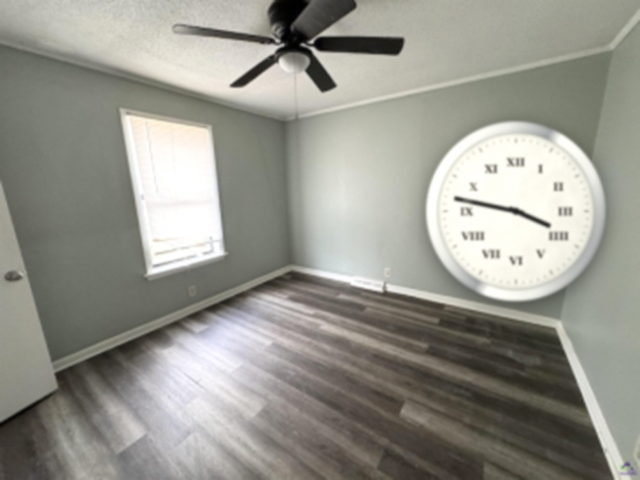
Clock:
{"hour": 3, "minute": 47}
